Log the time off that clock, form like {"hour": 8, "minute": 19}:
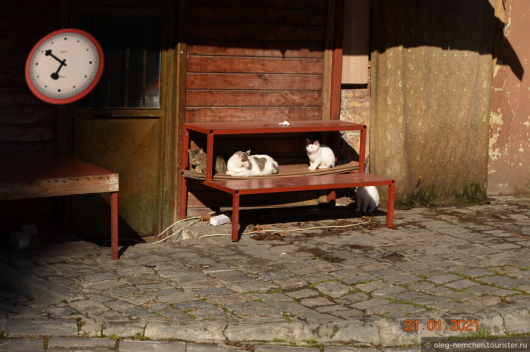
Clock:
{"hour": 6, "minute": 51}
